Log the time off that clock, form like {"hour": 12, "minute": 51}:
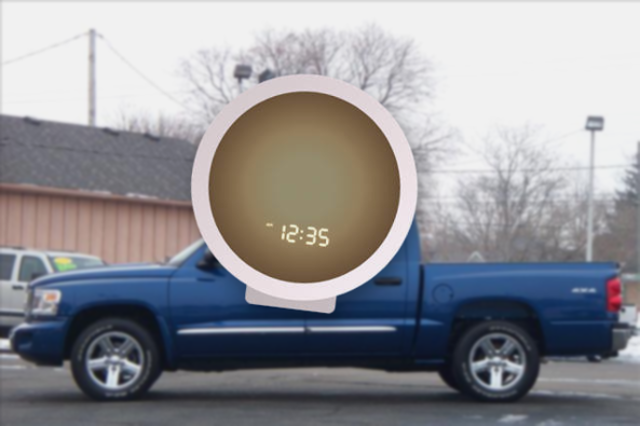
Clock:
{"hour": 12, "minute": 35}
